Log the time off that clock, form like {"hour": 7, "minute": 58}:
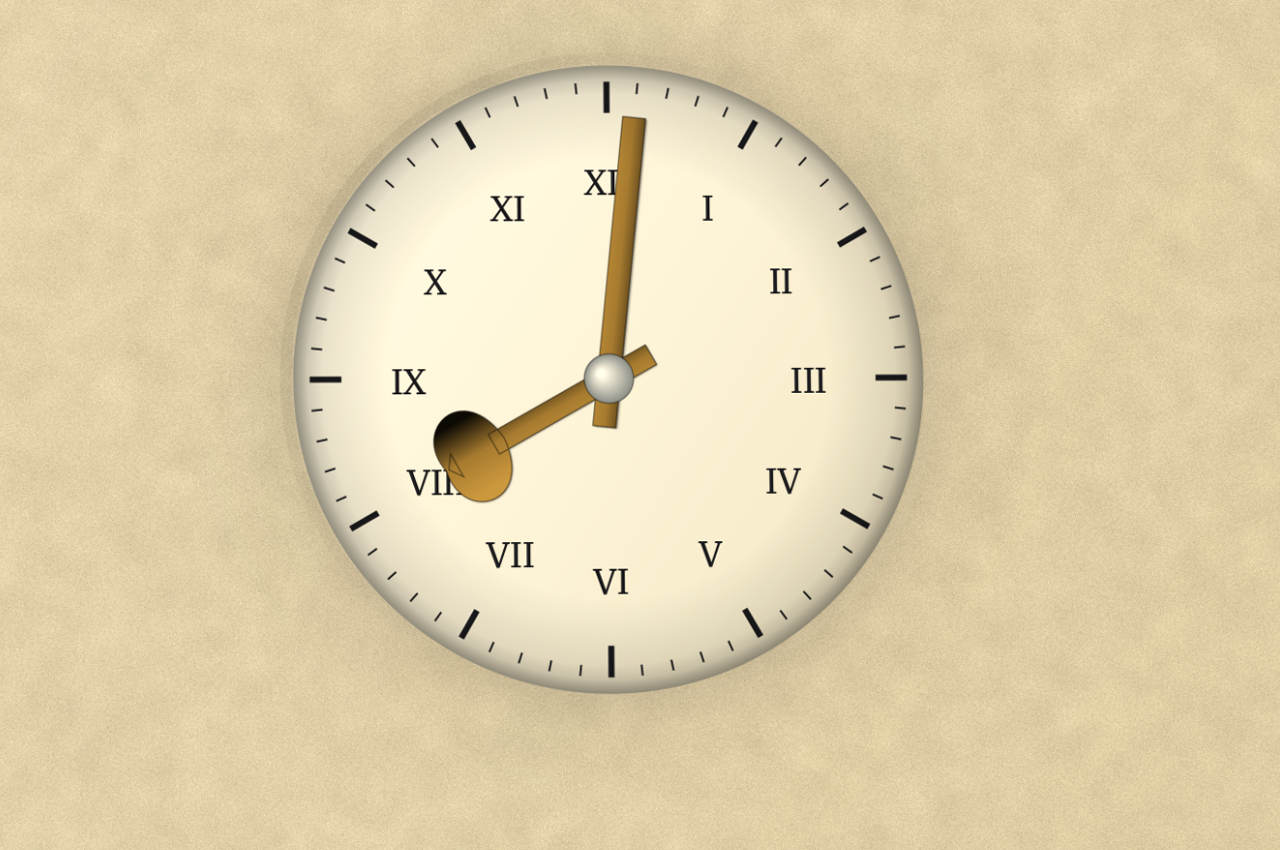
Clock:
{"hour": 8, "minute": 1}
